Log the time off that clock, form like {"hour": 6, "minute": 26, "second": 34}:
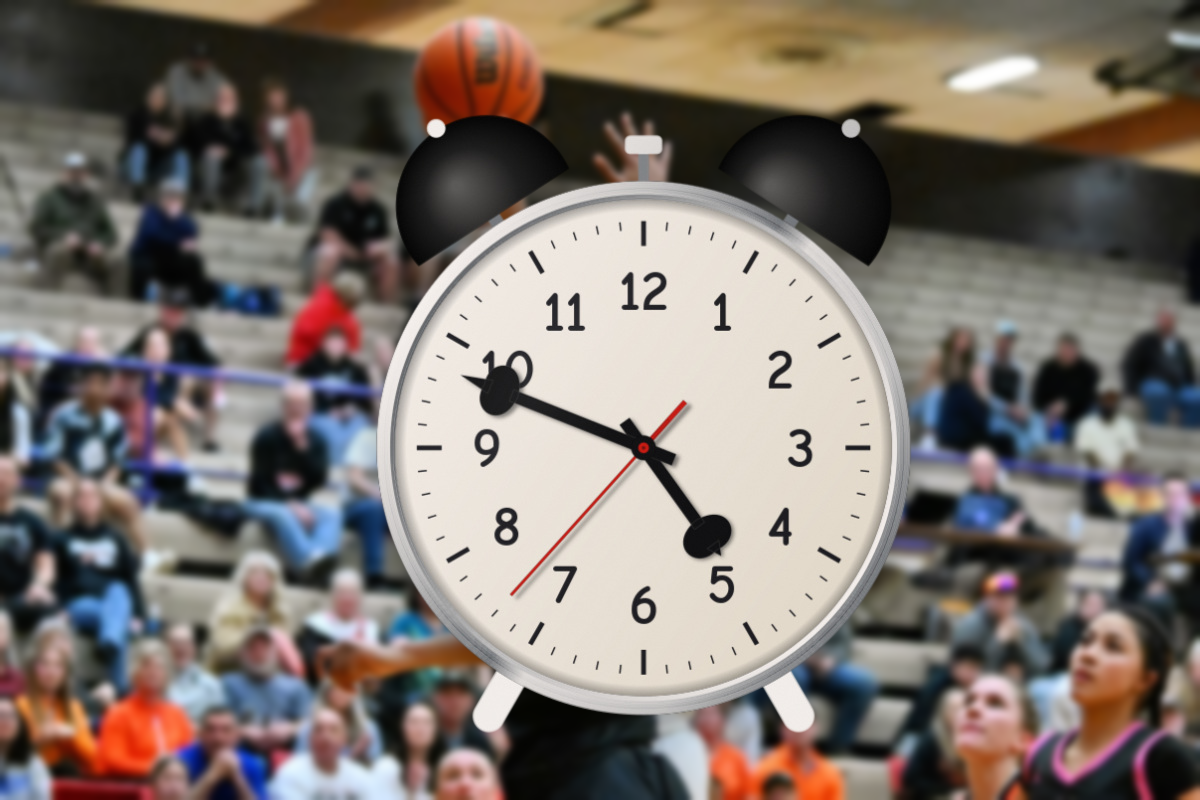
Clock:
{"hour": 4, "minute": 48, "second": 37}
